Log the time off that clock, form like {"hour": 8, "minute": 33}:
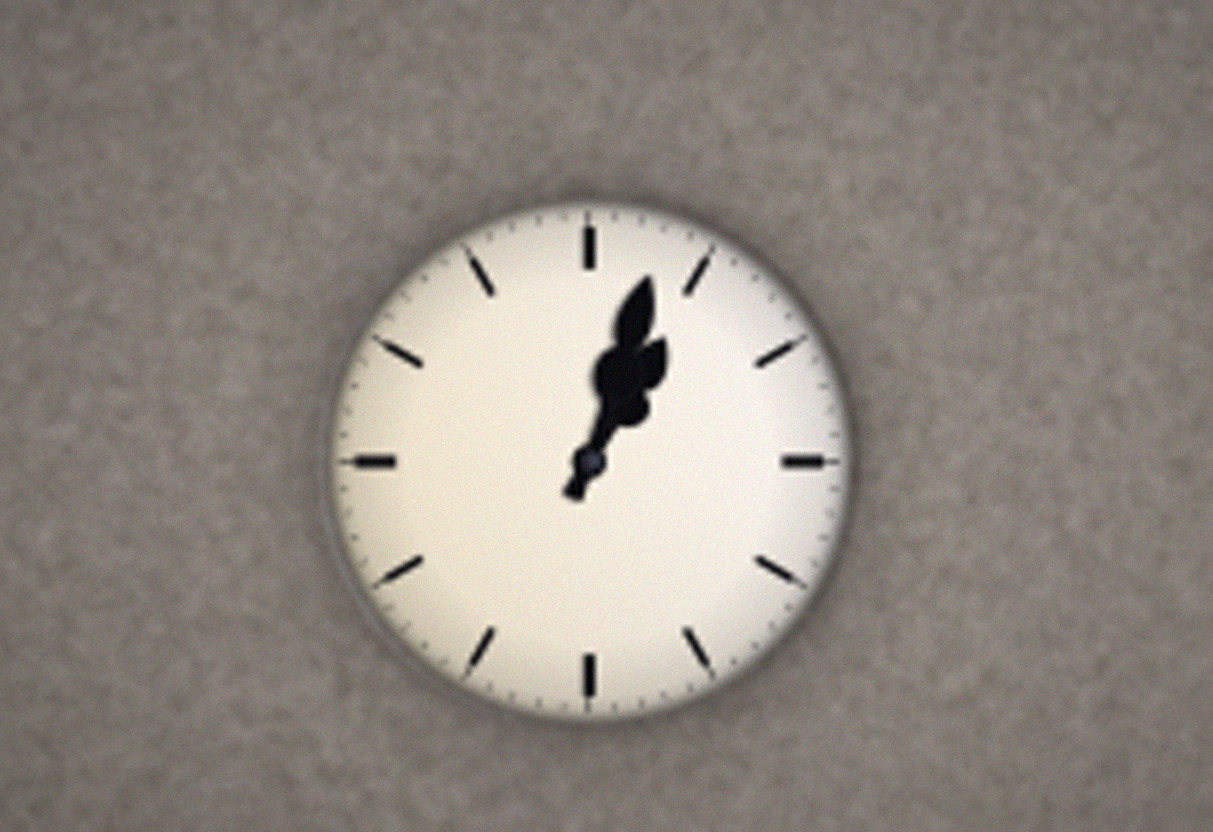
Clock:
{"hour": 1, "minute": 3}
